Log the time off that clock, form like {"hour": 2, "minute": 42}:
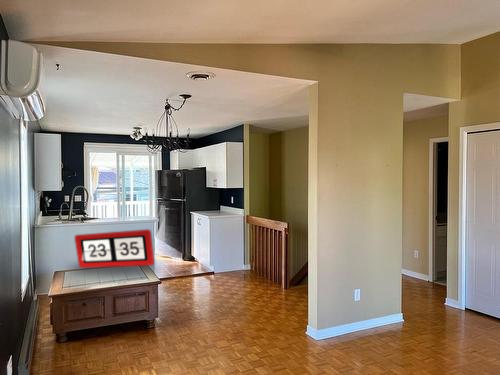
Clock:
{"hour": 23, "minute": 35}
